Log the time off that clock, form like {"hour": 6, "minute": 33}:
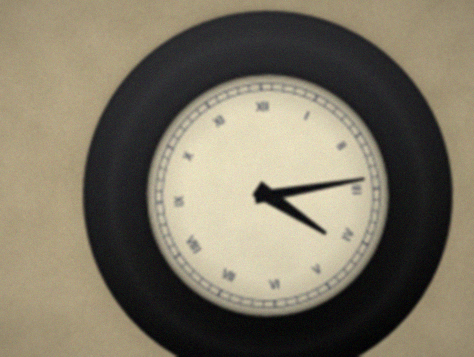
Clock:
{"hour": 4, "minute": 14}
